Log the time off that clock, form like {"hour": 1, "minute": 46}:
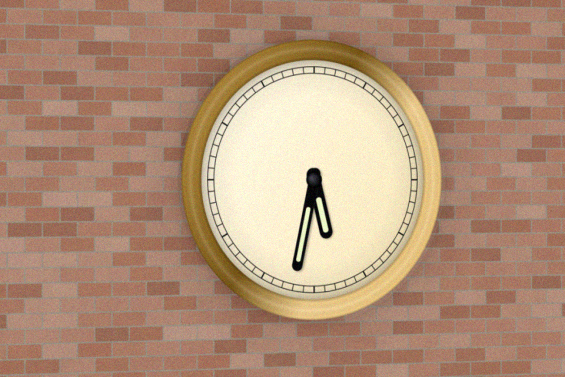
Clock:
{"hour": 5, "minute": 32}
